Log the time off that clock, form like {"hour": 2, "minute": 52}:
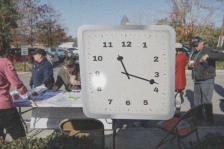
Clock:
{"hour": 11, "minute": 18}
